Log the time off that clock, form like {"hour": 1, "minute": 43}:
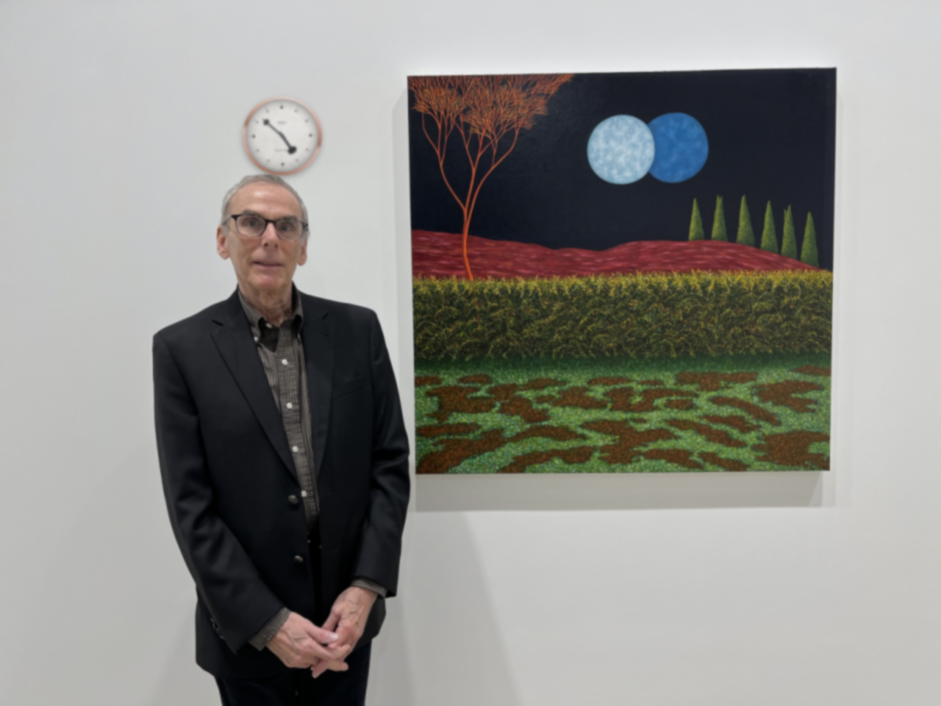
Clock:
{"hour": 4, "minute": 52}
